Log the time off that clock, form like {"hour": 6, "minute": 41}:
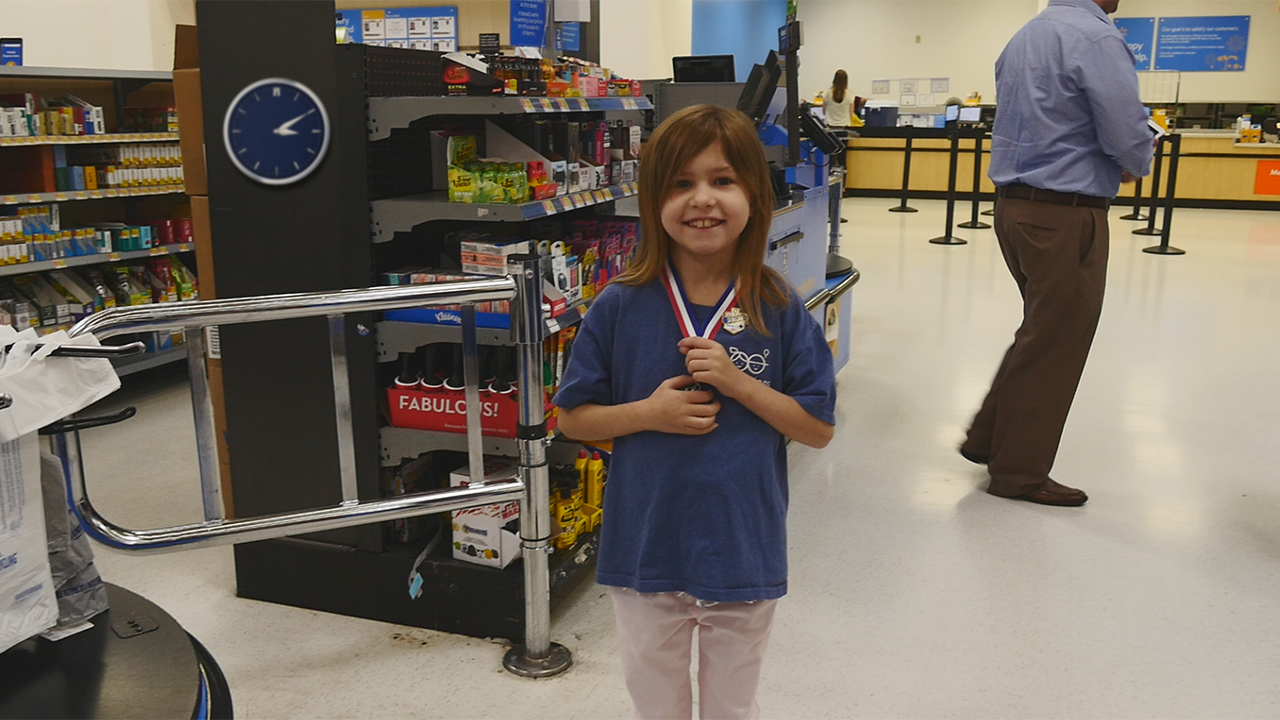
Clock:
{"hour": 3, "minute": 10}
